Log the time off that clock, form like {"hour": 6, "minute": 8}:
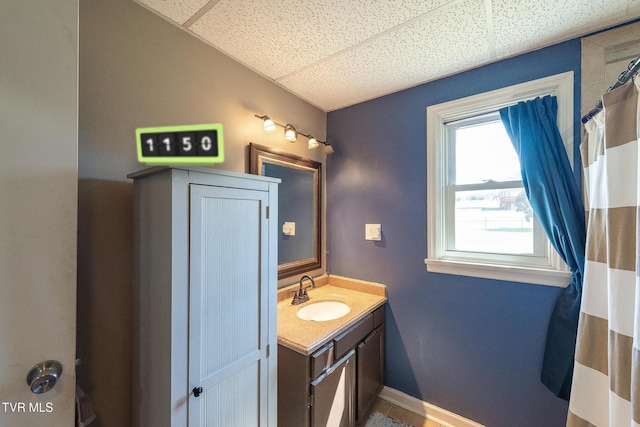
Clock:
{"hour": 11, "minute": 50}
